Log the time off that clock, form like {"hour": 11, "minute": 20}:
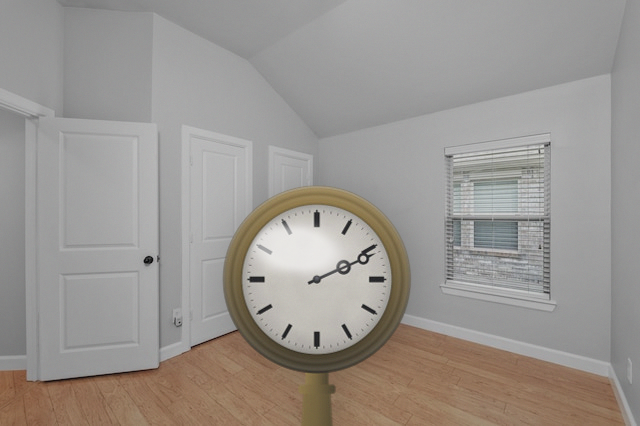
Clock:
{"hour": 2, "minute": 11}
